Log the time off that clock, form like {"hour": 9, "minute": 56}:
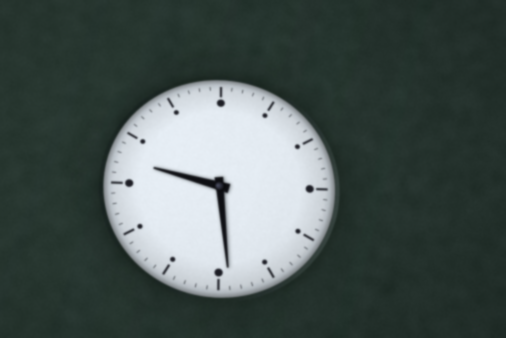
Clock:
{"hour": 9, "minute": 29}
